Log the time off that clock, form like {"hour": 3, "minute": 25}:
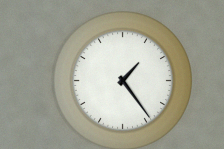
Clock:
{"hour": 1, "minute": 24}
